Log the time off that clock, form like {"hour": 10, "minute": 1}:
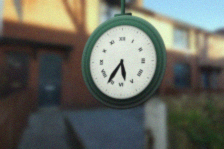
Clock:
{"hour": 5, "minute": 36}
